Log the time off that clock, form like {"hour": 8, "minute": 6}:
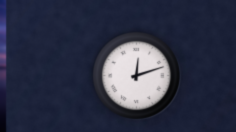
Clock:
{"hour": 12, "minute": 12}
